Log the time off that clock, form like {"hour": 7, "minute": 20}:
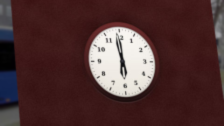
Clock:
{"hour": 5, "minute": 59}
